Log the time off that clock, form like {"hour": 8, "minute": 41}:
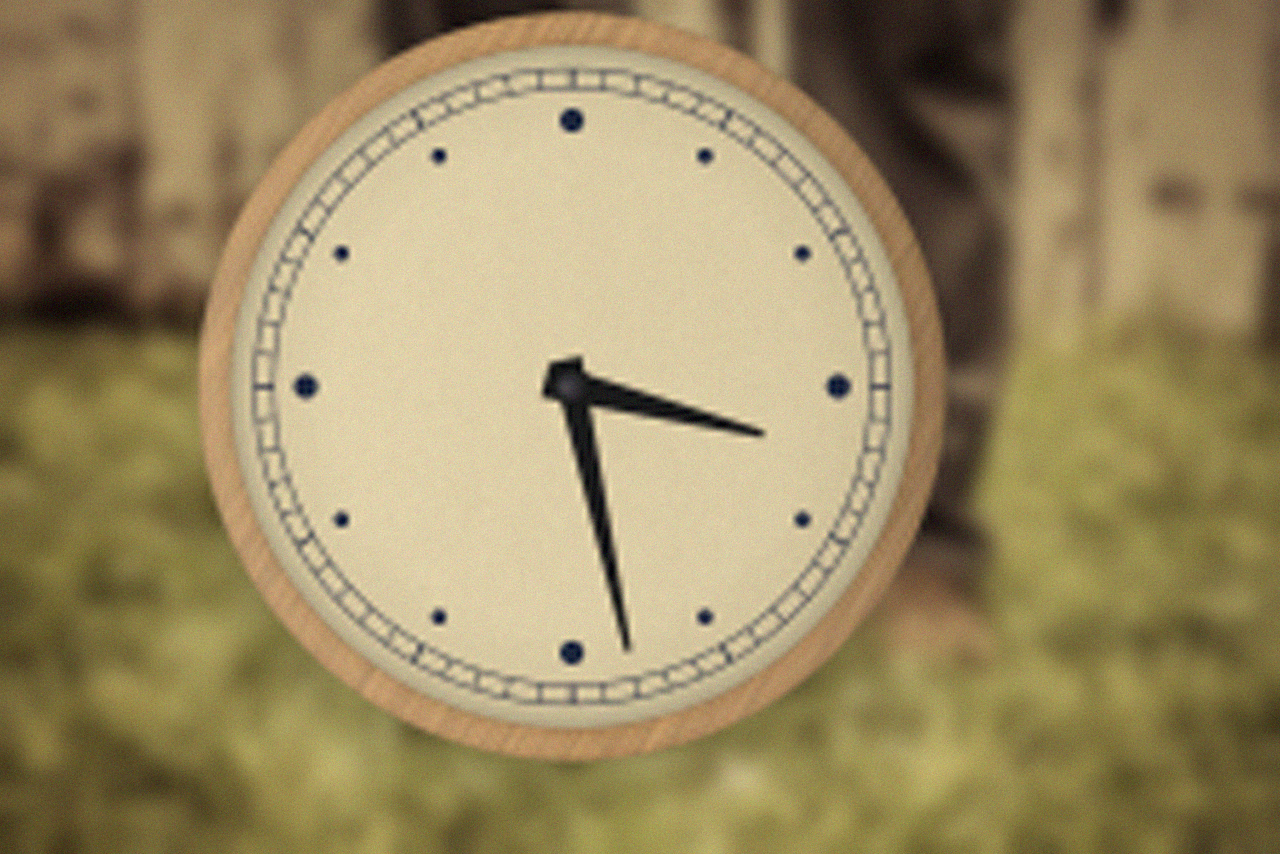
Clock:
{"hour": 3, "minute": 28}
